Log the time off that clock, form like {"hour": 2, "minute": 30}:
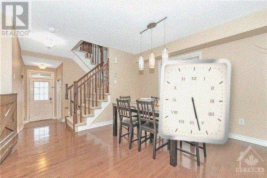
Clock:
{"hour": 5, "minute": 27}
